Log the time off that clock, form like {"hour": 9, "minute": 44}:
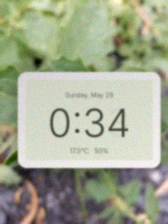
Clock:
{"hour": 0, "minute": 34}
